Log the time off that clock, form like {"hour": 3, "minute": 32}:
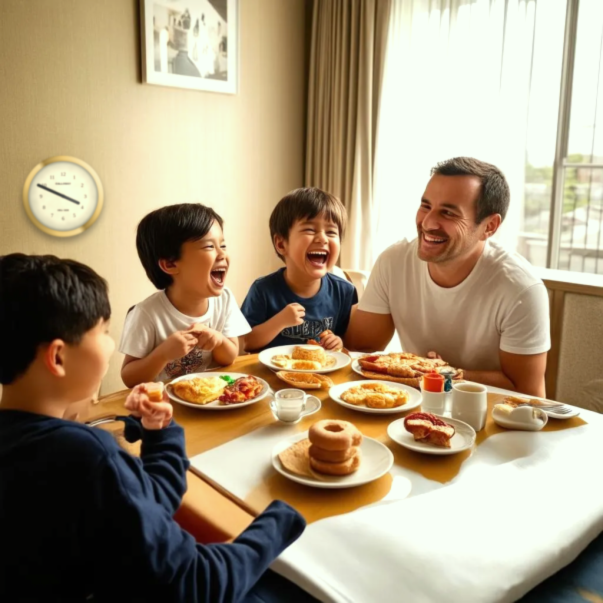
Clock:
{"hour": 3, "minute": 49}
